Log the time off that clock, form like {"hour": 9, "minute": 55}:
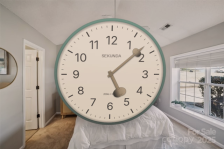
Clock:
{"hour": 5, "minute": 8}
